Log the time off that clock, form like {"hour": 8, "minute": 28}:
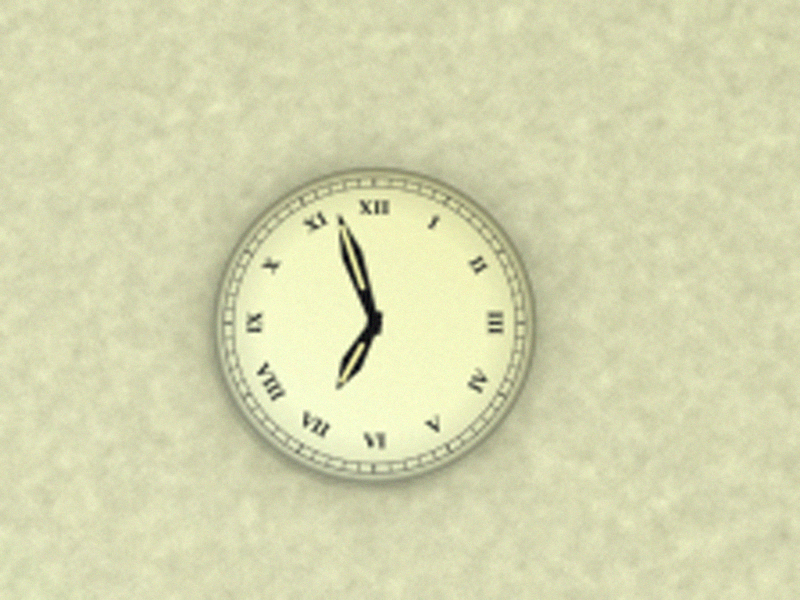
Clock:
{"hour": 6, "minute": 57}
